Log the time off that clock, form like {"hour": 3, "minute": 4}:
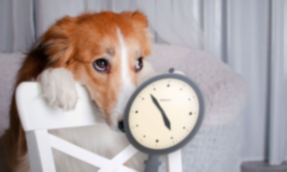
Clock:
{"hour": 4, "minute": 53}
